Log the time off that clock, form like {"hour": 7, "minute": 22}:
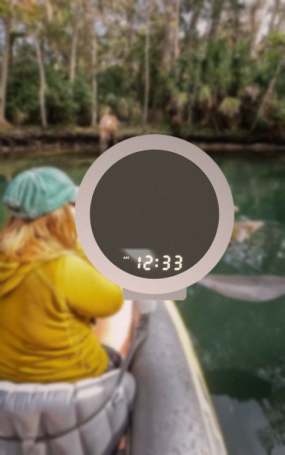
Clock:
{"hour": 12, "minute": 33}
